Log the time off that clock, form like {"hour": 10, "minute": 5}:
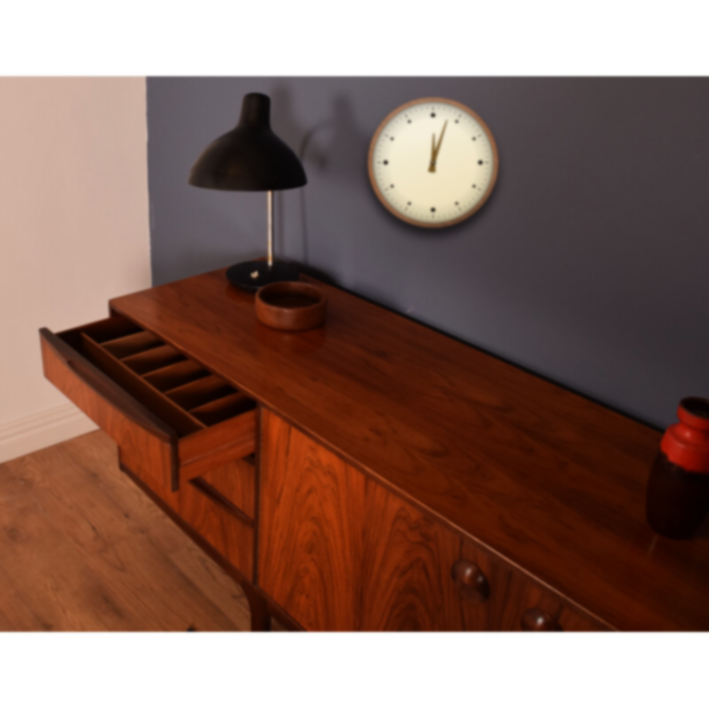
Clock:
{"hour": 12, "minute": 3}
